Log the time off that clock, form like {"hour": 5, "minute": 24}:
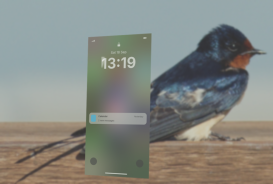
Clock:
{"hour": 13, "minute": 19}
